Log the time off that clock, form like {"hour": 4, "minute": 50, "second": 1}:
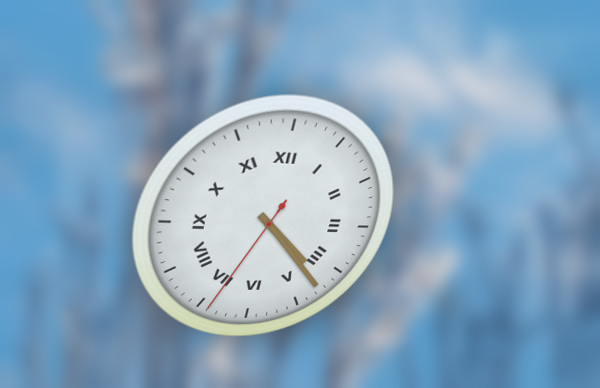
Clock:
{"hour": 4, "minute": 22, "second": 34}
